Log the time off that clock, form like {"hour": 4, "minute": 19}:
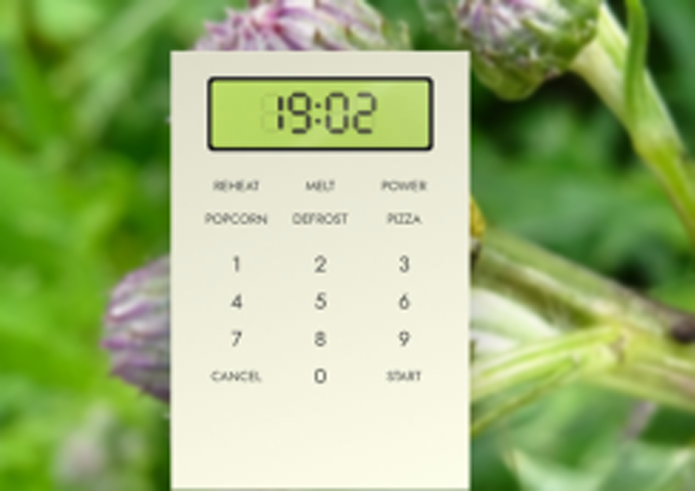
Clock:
{"hour": 19, "minute": 2}
